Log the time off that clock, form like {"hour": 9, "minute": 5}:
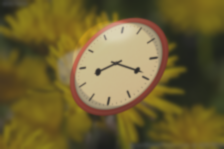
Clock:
{"hour": 8, "minute": 19}
